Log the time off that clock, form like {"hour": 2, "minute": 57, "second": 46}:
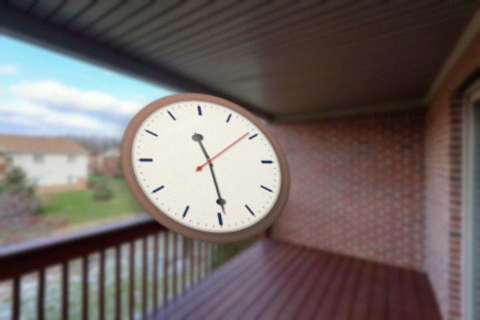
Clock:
{"hour": 11, "minute": 29, "second": 9}
